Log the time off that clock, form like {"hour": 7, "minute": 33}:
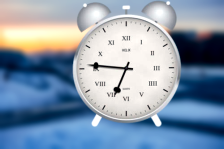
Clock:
{"hour": 6, "minute": 46}
